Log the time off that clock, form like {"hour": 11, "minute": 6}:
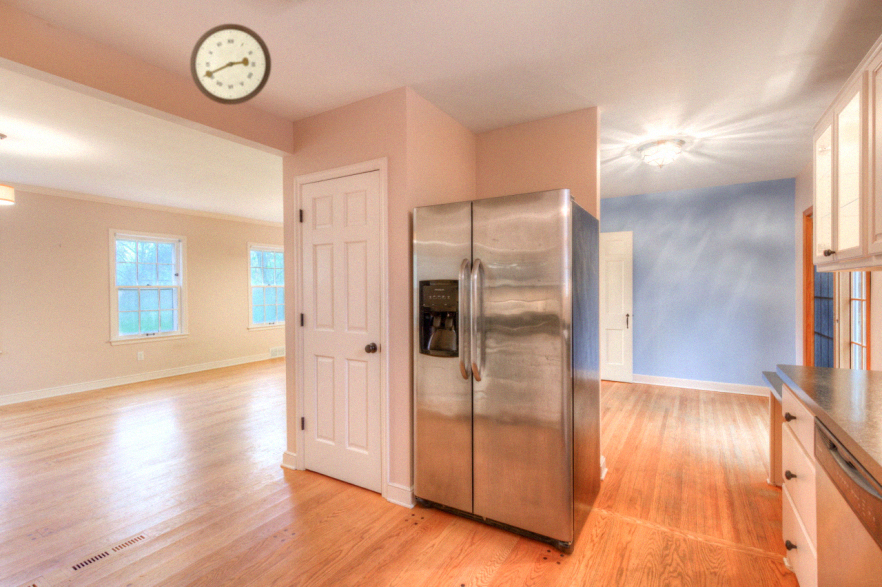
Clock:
{"hour": 2, "minute": 41}
